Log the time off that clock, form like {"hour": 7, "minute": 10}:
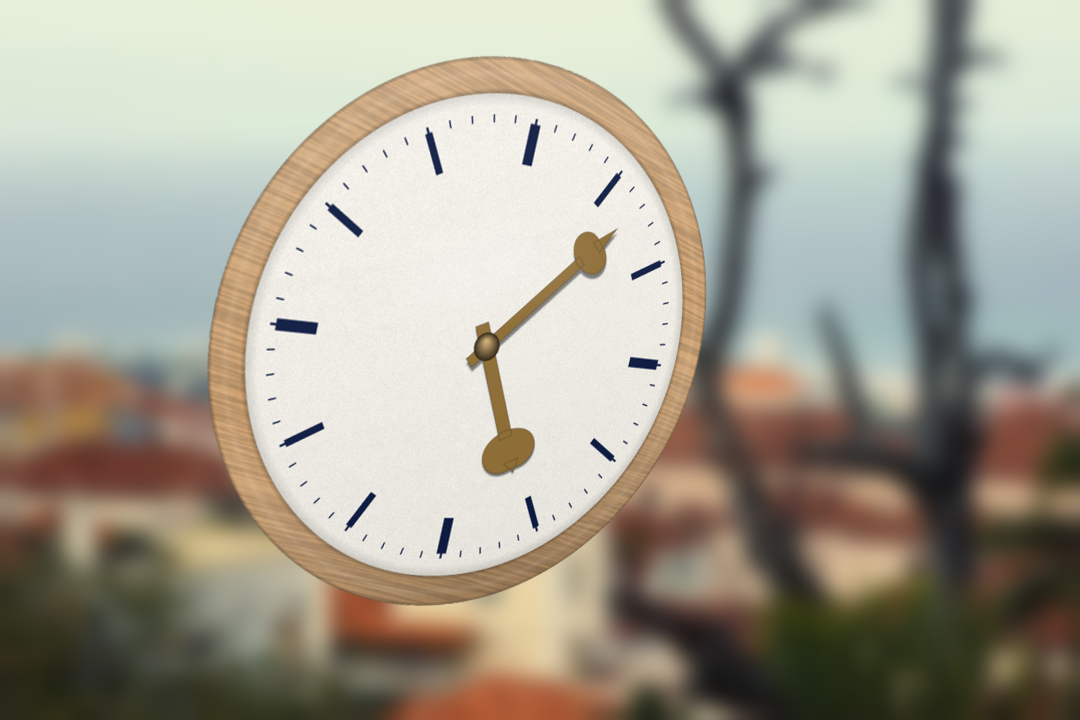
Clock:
{"hour": 5, "minute": 7}
